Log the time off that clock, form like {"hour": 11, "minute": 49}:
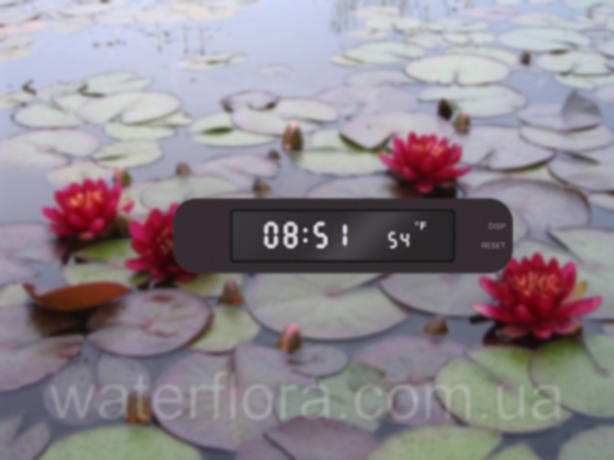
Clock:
{"hour": 8, "minute": 51}
